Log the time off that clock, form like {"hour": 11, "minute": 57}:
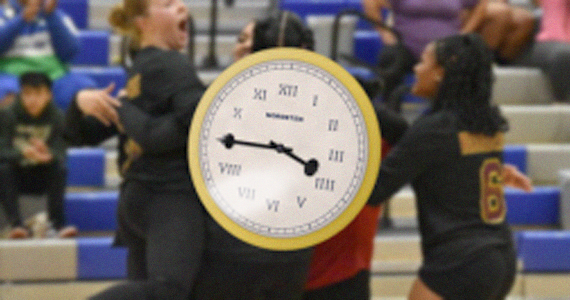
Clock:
{"hour": 3, "minute": 45}
